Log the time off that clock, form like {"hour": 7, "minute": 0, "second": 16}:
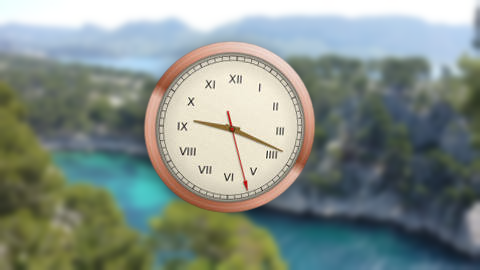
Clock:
{"hour": 9, "minute": 18, "second": 27}
